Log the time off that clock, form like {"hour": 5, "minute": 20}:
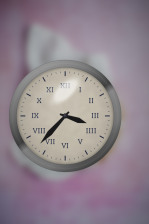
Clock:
{"hour": 3, "minute": 37}
